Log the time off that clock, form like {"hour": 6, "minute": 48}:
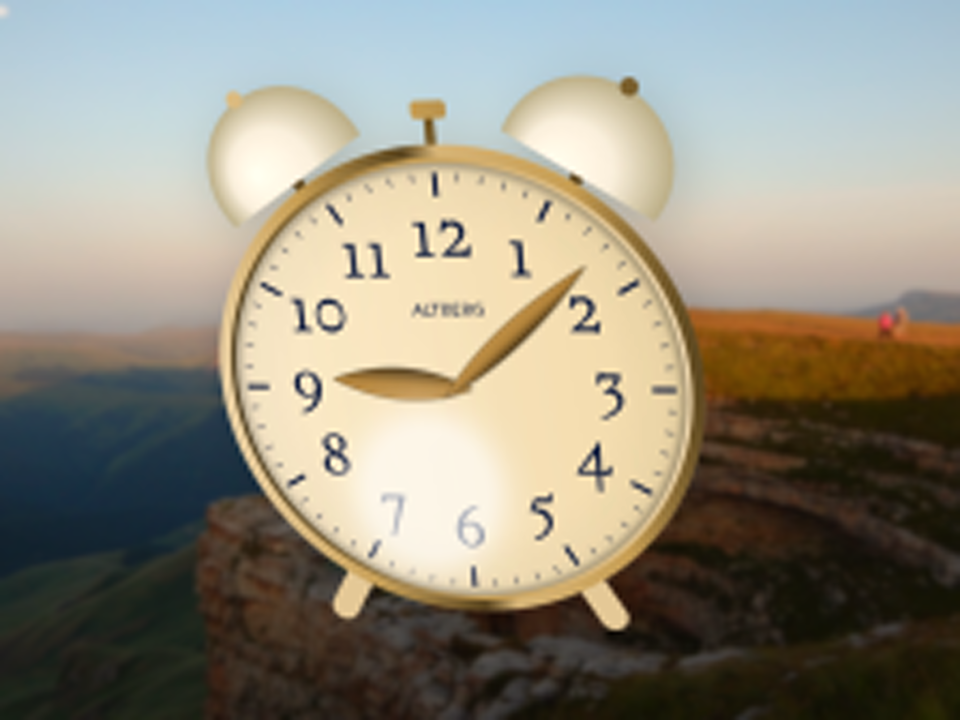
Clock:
{"hour": 9, "minute": 8}
